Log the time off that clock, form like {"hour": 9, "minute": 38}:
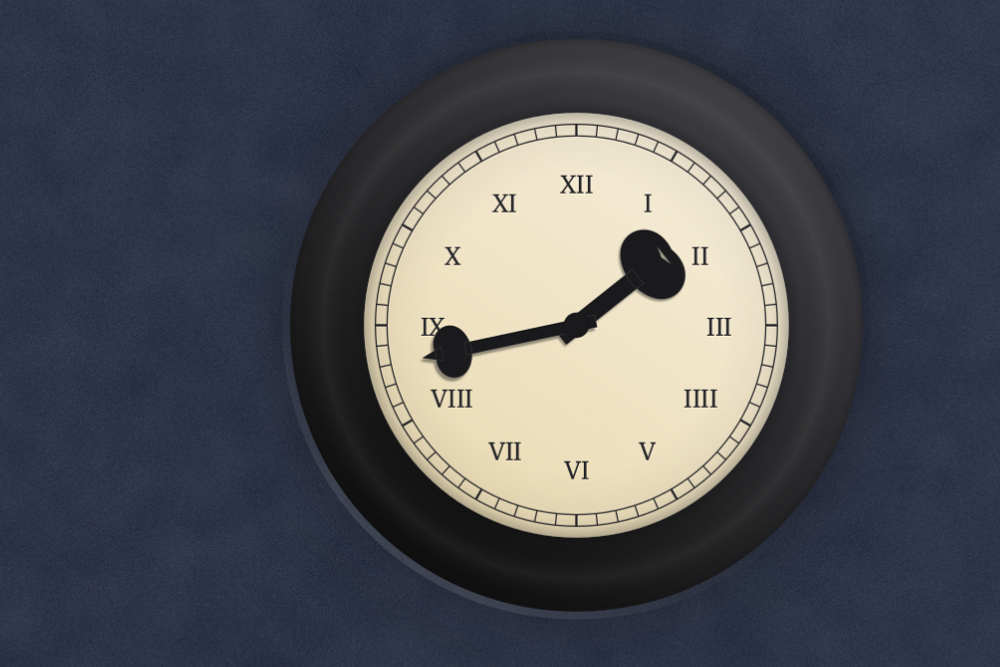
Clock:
{"hour": 1, "minute": 43}
